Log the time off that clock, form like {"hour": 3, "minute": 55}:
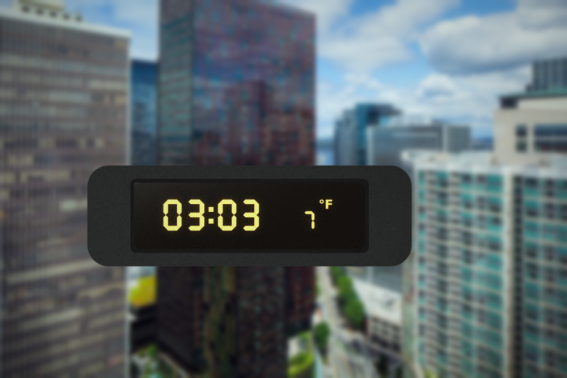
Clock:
{"hour": 3, "minute": 3}
